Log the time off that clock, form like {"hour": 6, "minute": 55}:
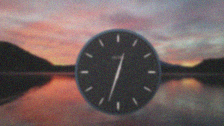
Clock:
{"hour": 12, "minute": 33}
